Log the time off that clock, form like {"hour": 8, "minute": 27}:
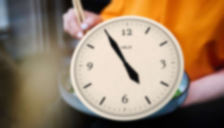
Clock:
{"hour": 4, "minute": 55}
